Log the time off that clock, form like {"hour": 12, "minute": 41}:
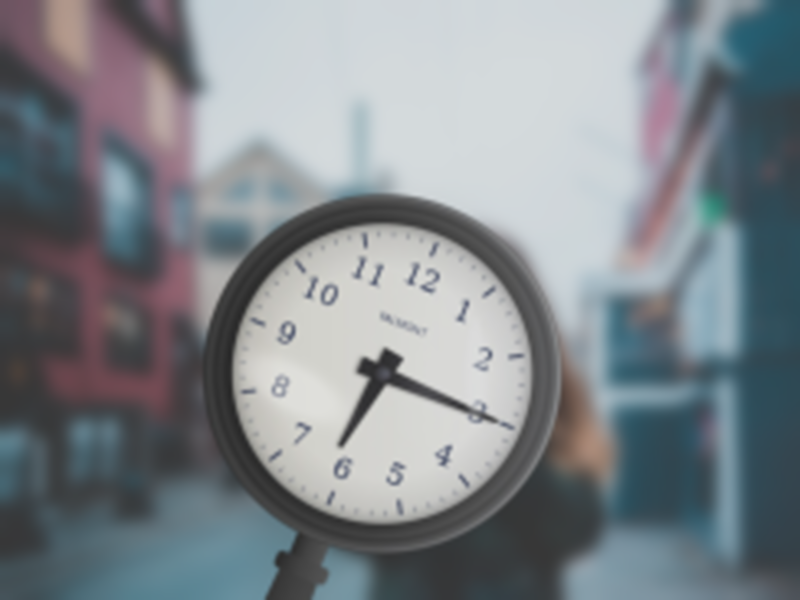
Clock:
{"hour": 6, "minute": 15}
